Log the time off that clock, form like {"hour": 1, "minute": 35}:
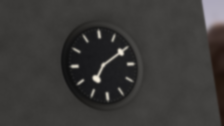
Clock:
{"hour": 7, "minute": 10}
